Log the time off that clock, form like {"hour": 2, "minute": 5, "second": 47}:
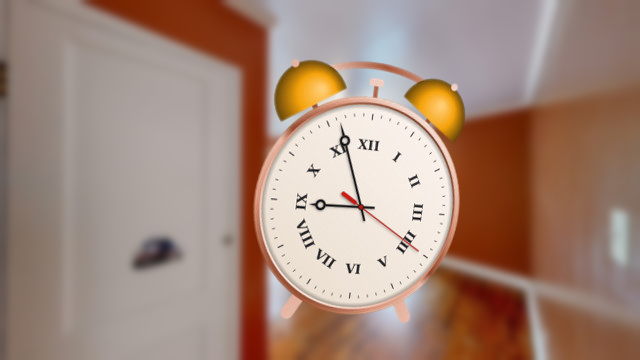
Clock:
{"hour": 8, "minute": 56, "second": 20}
